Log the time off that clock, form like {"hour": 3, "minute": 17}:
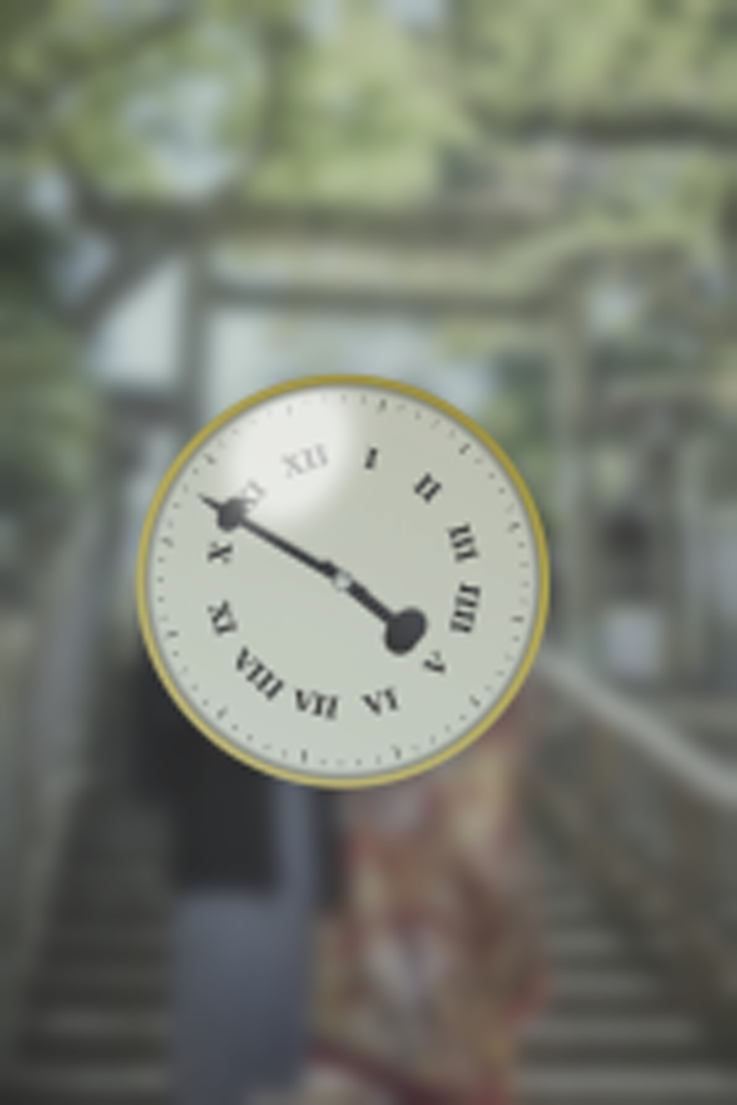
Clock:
{"hour": 4, "minute": 53}
